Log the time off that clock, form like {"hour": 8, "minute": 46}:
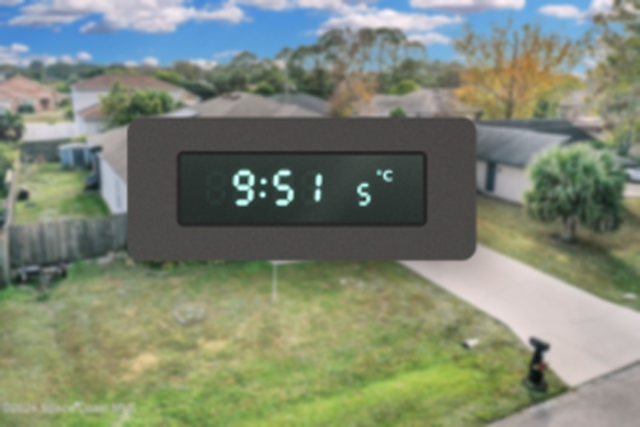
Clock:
{"hour": 9, "minute": 51}
